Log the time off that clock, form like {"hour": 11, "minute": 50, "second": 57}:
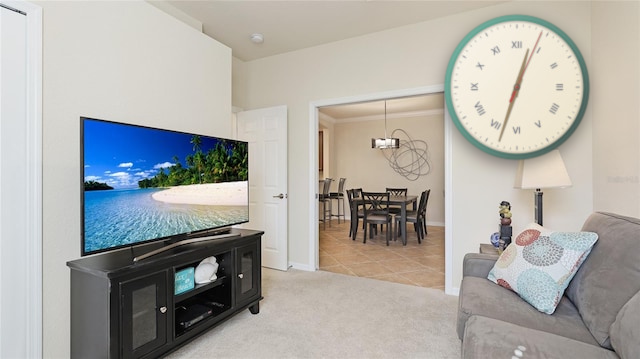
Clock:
{"hour": 12, "minute": 33, "second": 4}
